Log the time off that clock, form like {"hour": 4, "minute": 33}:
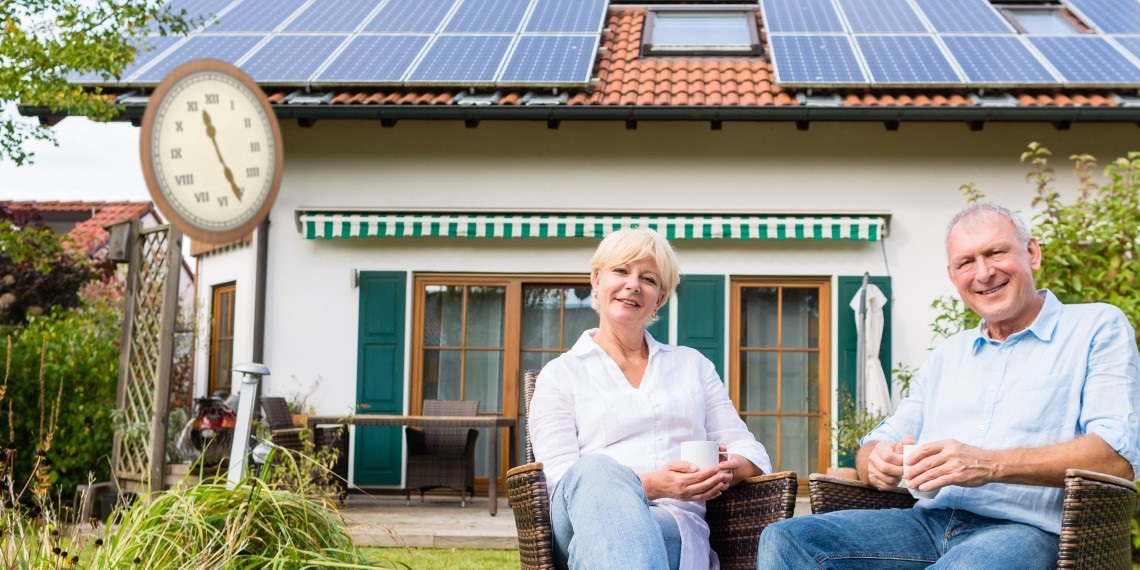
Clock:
{"hour": 11, "minute": 26}
